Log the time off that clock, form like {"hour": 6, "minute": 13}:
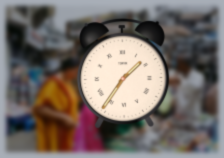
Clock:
{"hour": 1, "minute": 36}
